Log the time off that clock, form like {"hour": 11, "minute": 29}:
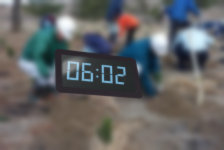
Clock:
{"hour": 6, "minute": 2}
